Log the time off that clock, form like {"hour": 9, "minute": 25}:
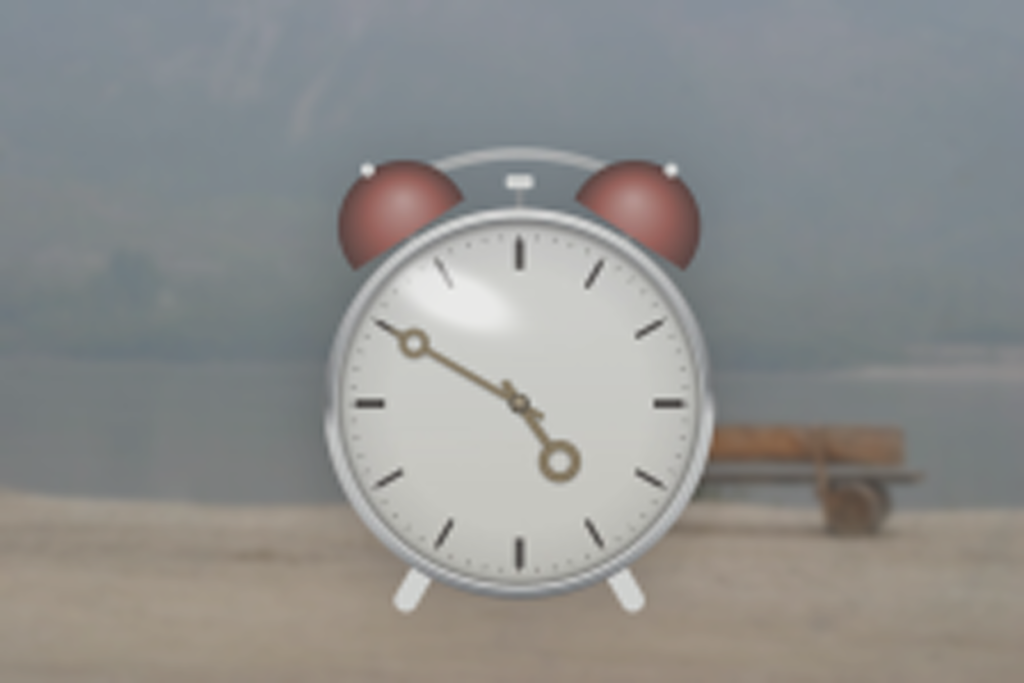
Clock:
{"hour": 4, "minute": 50}
